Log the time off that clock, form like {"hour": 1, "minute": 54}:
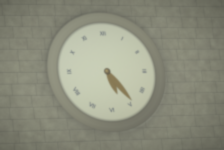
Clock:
{"hour": 5, "minute": 24}
